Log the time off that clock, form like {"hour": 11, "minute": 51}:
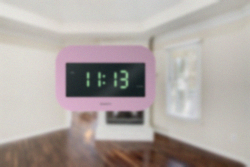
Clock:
{"hour": 11, "minute": 13}
